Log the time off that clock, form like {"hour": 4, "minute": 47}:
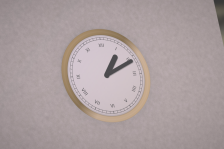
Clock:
{"hour": 1, "minute": 11}
